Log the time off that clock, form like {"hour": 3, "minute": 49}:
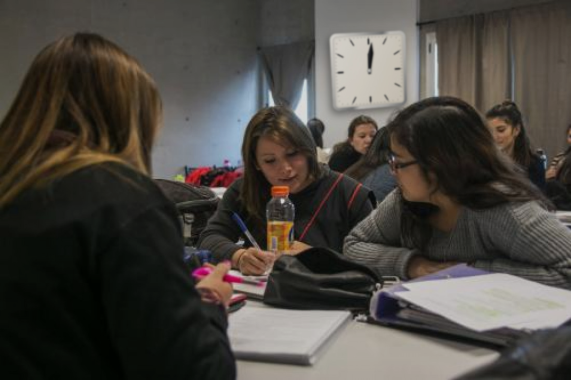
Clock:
{"hour": 12, "minute": 1}
